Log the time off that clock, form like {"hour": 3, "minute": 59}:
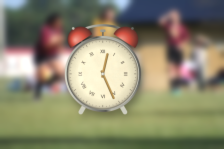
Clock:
{"hour": 12, "minute": 26}
